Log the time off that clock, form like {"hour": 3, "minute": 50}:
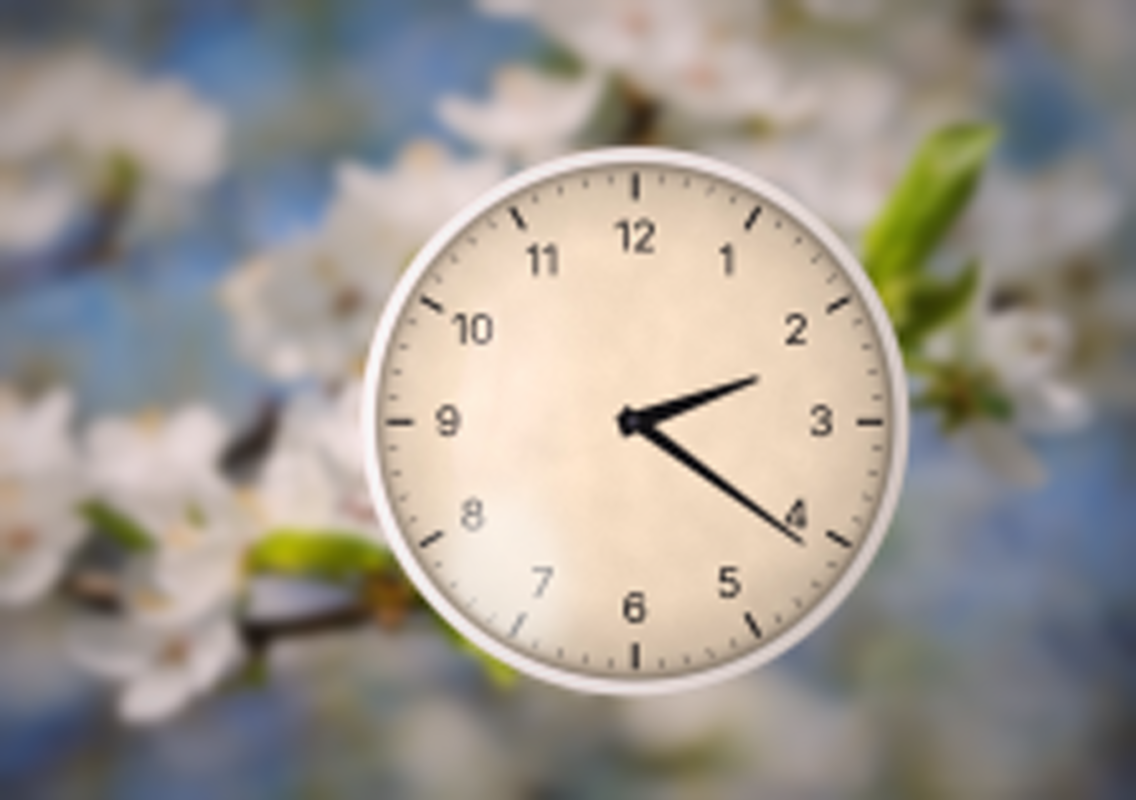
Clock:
{"hour": 2, "minute": 21}
